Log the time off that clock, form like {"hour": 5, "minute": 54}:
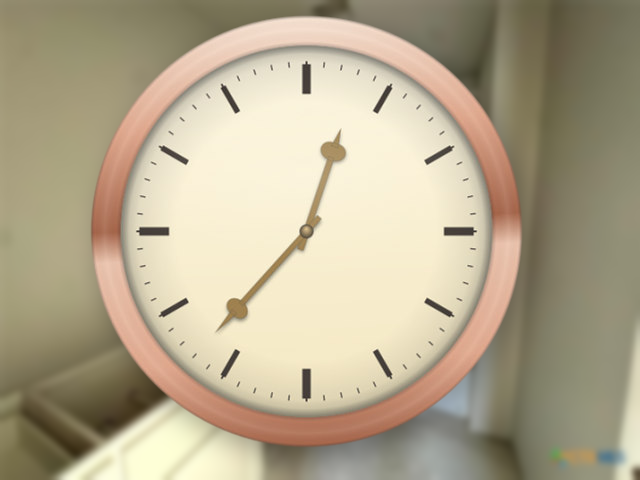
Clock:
{"hour": 12, "minute": 37}
